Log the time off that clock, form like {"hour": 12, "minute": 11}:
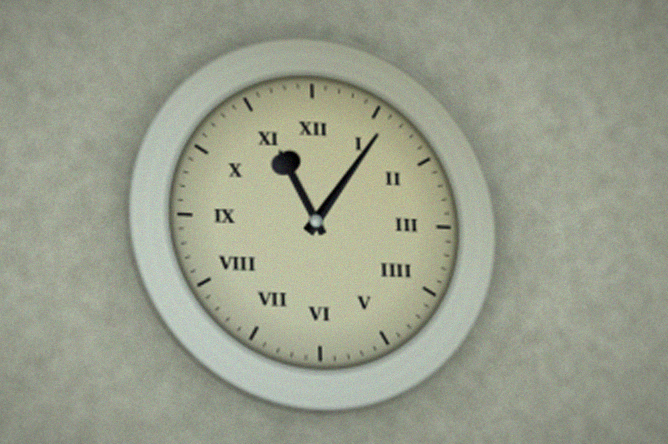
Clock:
{"hour": 11, "minute": 6}
